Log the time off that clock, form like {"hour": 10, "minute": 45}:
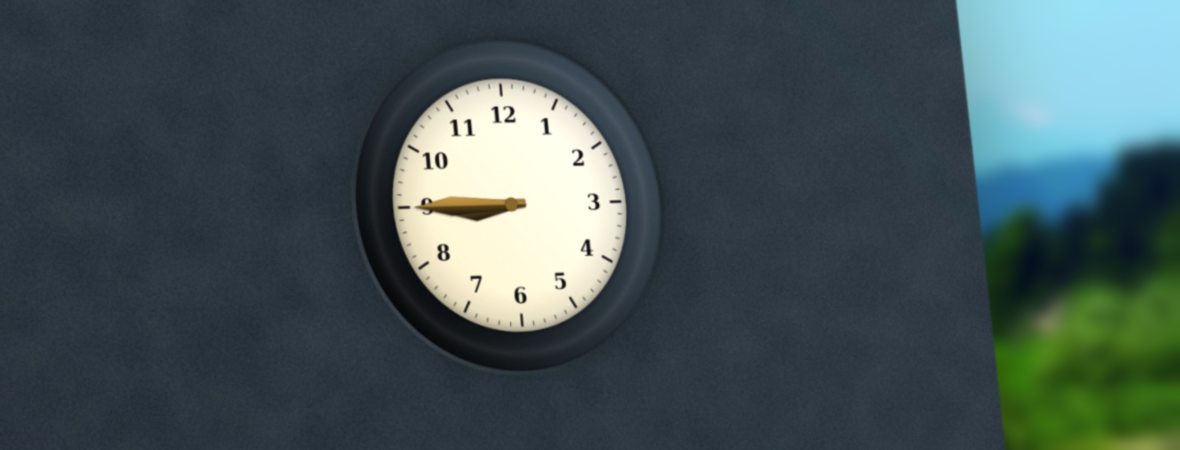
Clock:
{"hour": 8, "minute": 45}
